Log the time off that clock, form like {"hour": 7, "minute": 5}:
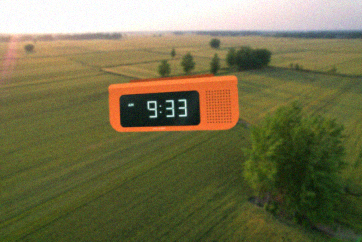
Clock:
{"hour": 9, "minute": 33}
